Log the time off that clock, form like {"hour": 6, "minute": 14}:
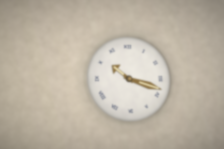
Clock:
{"hour": 10, "minute": 18}
